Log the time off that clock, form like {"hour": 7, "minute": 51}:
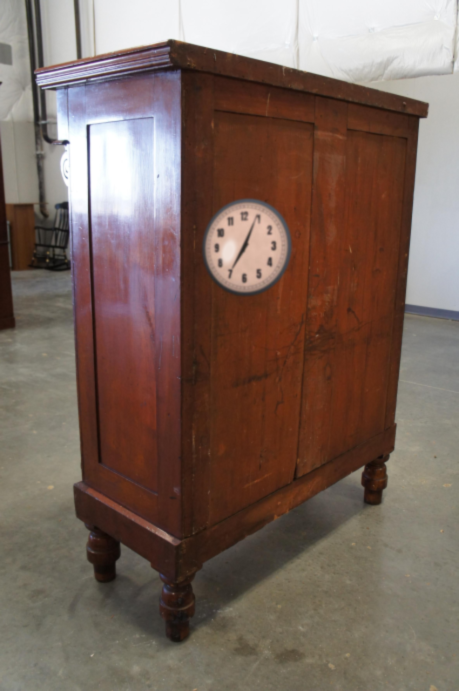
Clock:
{"hour": 7, "minute": 4}
